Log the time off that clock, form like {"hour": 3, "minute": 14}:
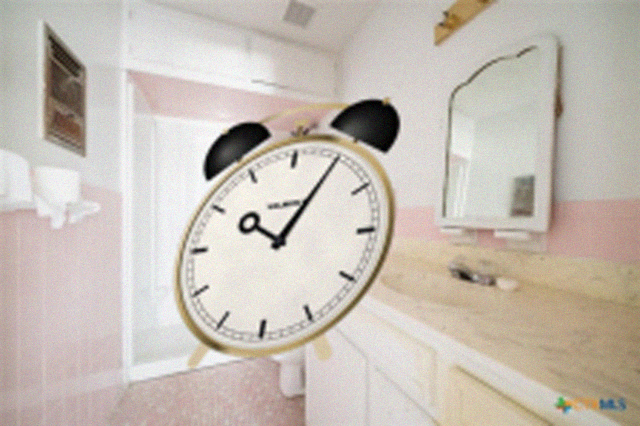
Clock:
{"hour": 10, "minute": 5}
